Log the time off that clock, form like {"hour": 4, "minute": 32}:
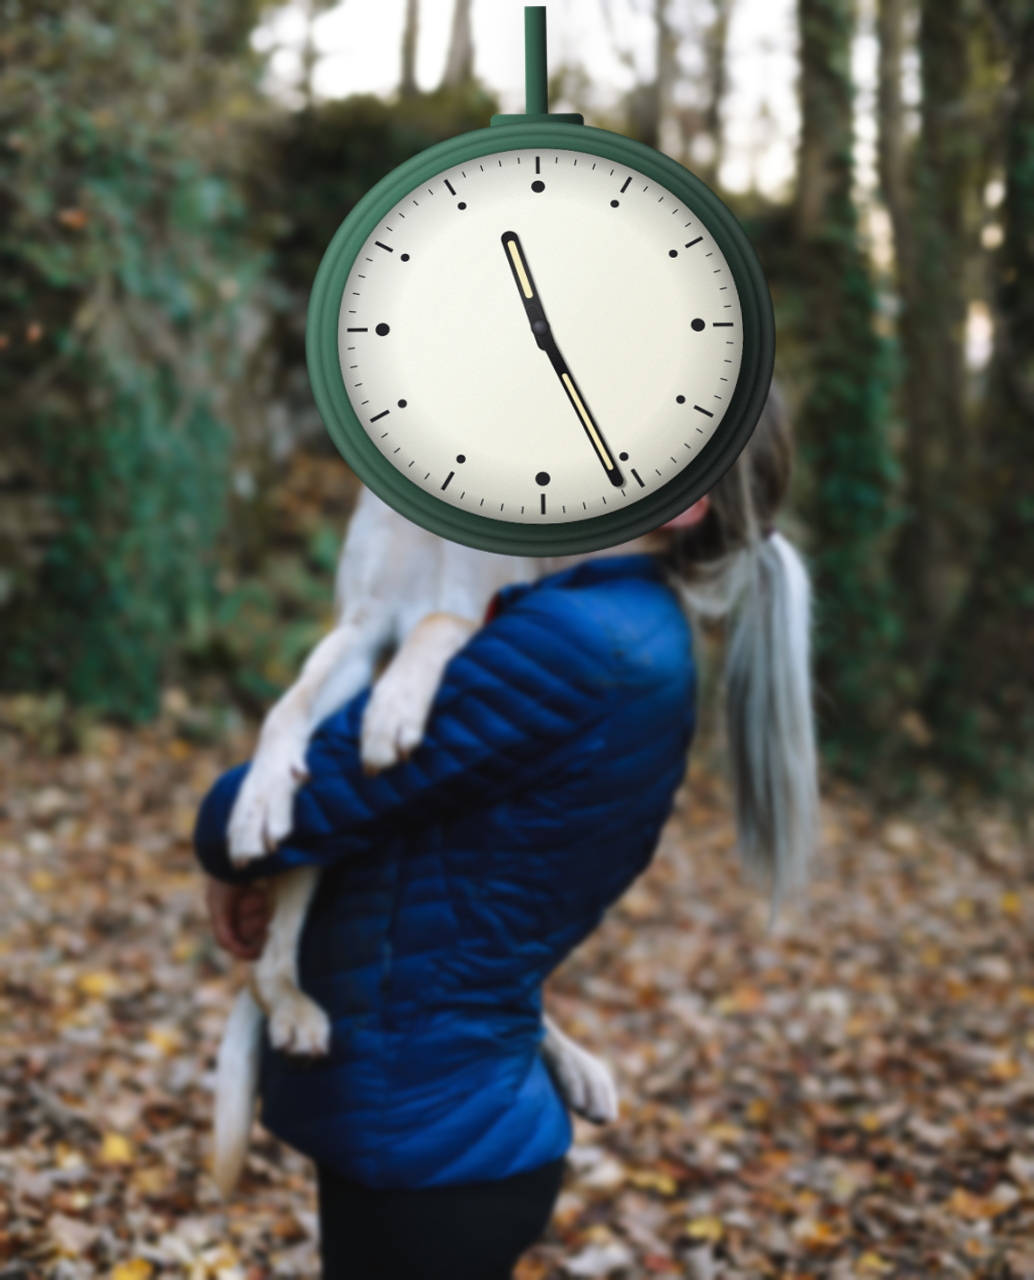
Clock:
{"hour": 11, "minute": 26}
